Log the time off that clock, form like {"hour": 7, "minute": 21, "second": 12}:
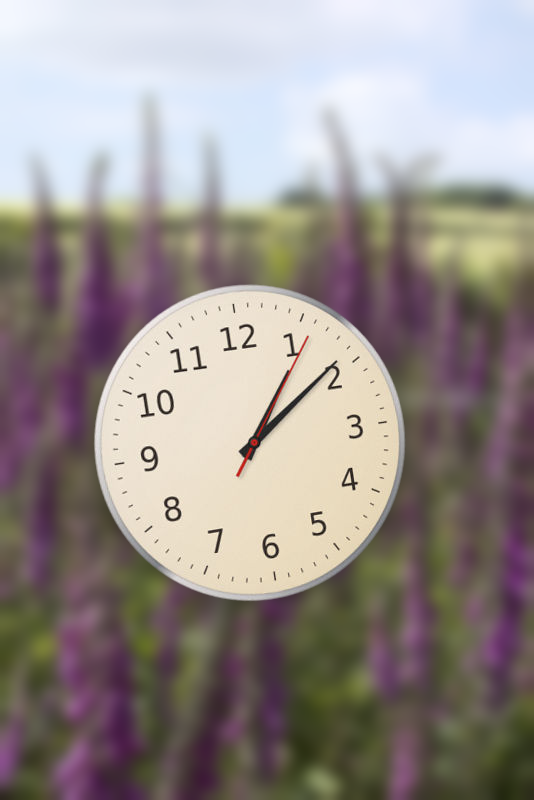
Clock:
{"hour": 1, "minute": 9, "second": 6}
